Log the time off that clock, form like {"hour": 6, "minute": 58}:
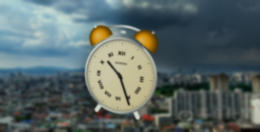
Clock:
{"hour": 10, "minute": 26}
